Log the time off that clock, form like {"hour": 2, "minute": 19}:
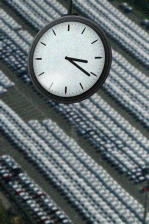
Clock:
{"hour": 3, "minute": 21}
